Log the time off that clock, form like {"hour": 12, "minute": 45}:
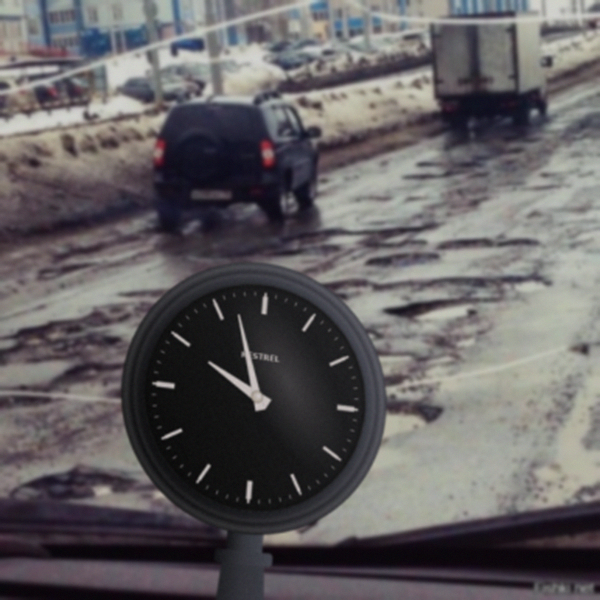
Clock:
{"hour": 9, "minute": 57}
